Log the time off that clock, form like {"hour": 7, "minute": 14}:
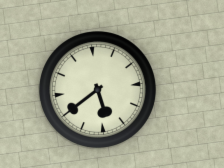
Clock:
{"hour": 5, "minute": 40}
